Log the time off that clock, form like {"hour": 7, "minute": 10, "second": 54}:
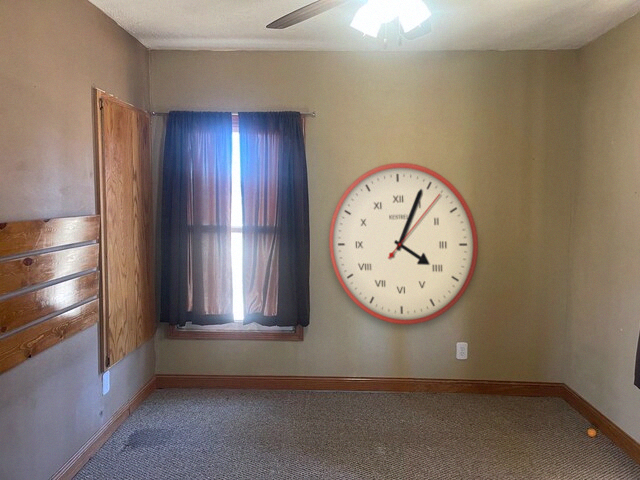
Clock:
{"hour": 4, "minute": 4, "second": 7}
